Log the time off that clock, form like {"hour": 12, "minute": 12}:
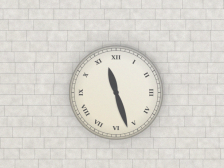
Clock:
{"hour": 11, "minute": 27}
